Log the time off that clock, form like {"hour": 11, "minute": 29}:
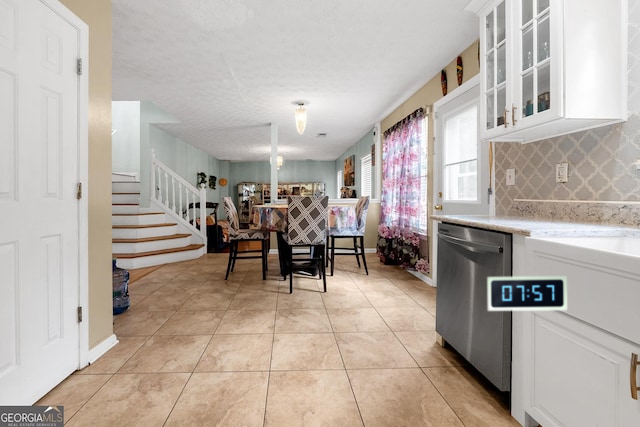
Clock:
{"hour": 7, "minute": 57}
